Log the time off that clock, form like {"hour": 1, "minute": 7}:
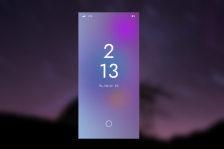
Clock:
{"hour": 2, "minute": 13}
